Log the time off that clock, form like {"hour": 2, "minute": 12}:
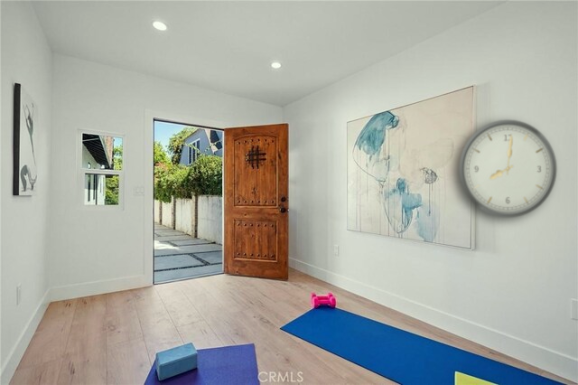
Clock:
{"hour": 8, "minute": 1}
